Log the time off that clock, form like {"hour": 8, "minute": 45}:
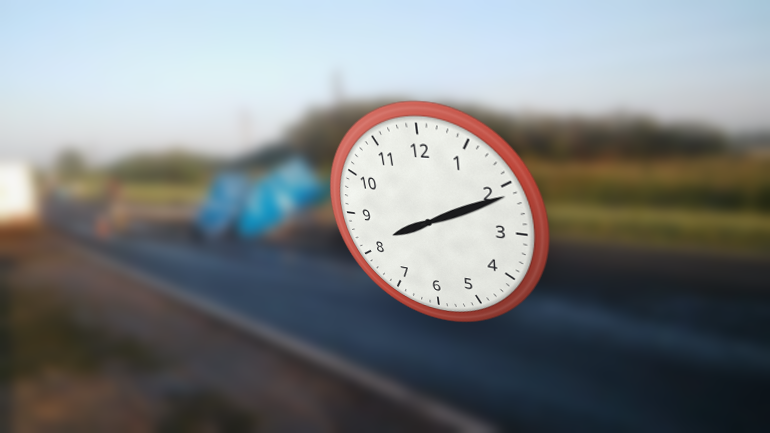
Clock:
{"hour": 8, "minute": 11}
